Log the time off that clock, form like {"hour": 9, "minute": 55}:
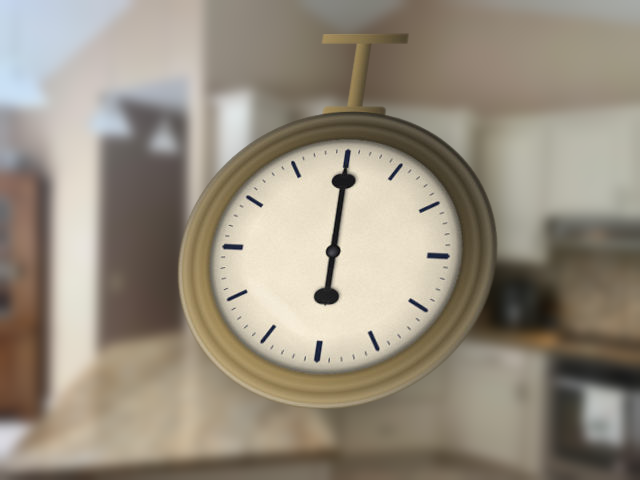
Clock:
{"hour": 6, "minute": 0}
